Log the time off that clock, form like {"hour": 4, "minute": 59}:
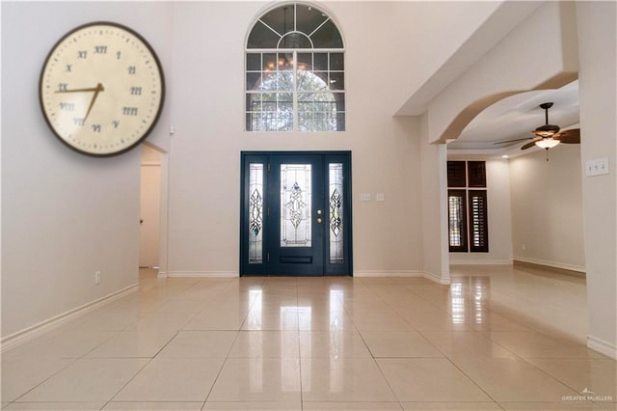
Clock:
{"hour": 6, "minute": 44}
